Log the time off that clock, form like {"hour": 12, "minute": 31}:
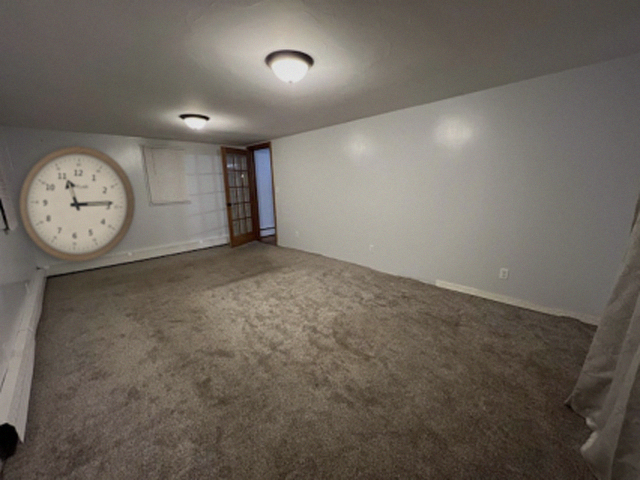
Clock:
{"hour": 11, "minute": 14}
